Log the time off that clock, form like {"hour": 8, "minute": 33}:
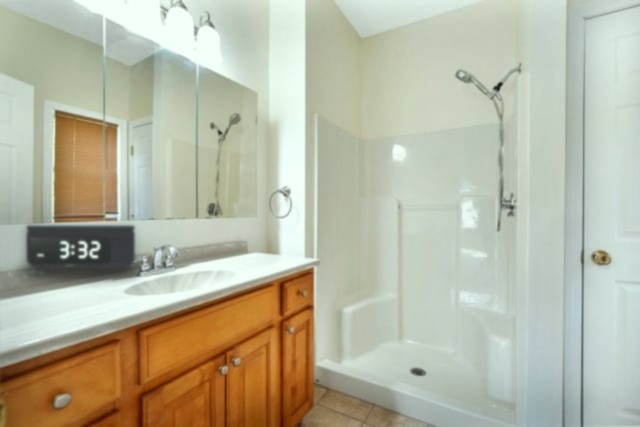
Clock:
{"hour": 3, "minute": 32}
